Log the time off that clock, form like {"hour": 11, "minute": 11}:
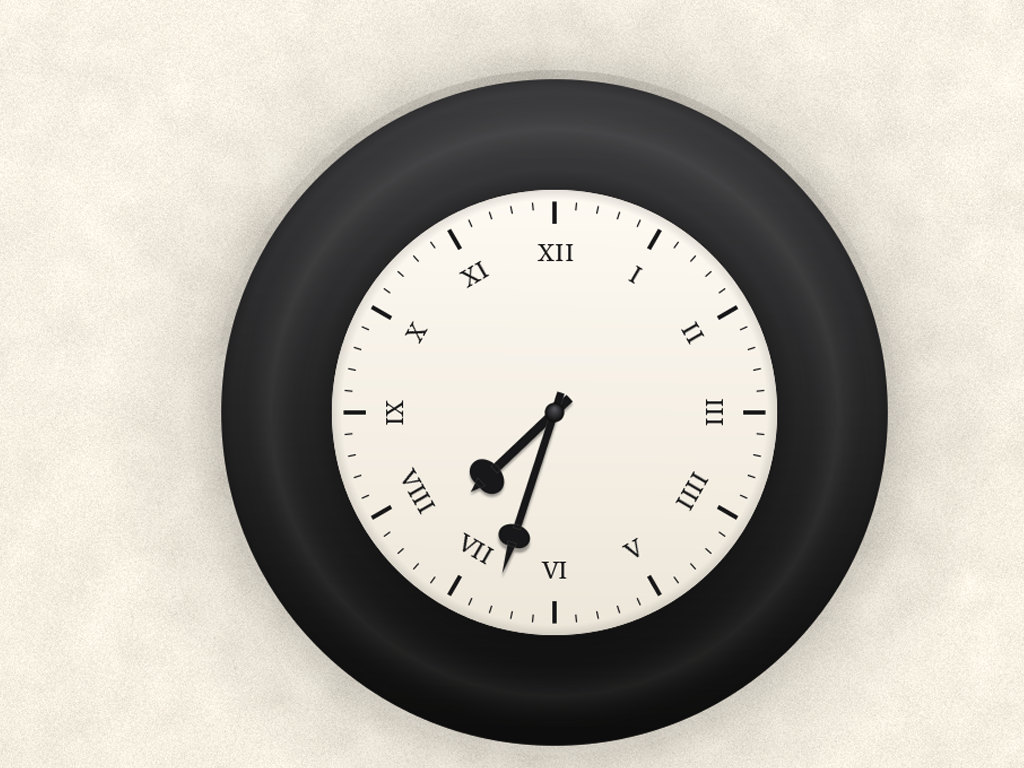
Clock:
{"hour": 7, "minute": 33}
